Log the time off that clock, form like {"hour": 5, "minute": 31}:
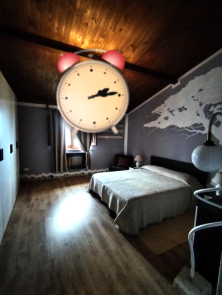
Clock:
{"hour": 2, "minute": 14}
